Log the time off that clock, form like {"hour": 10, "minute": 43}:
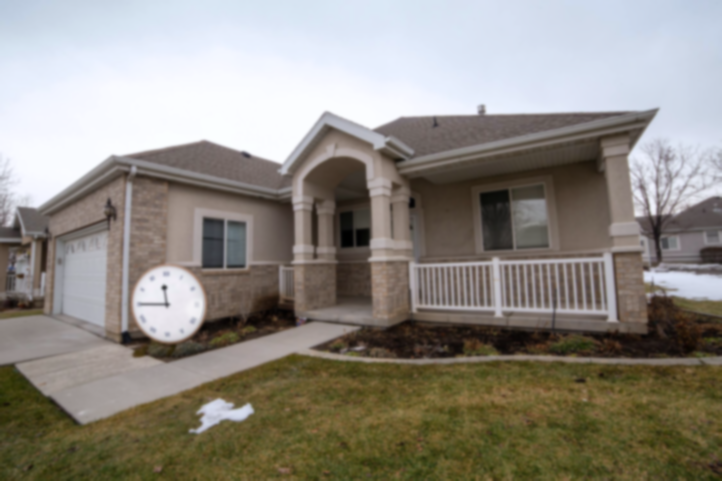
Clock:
{"hour": 11, "minute": 45}
